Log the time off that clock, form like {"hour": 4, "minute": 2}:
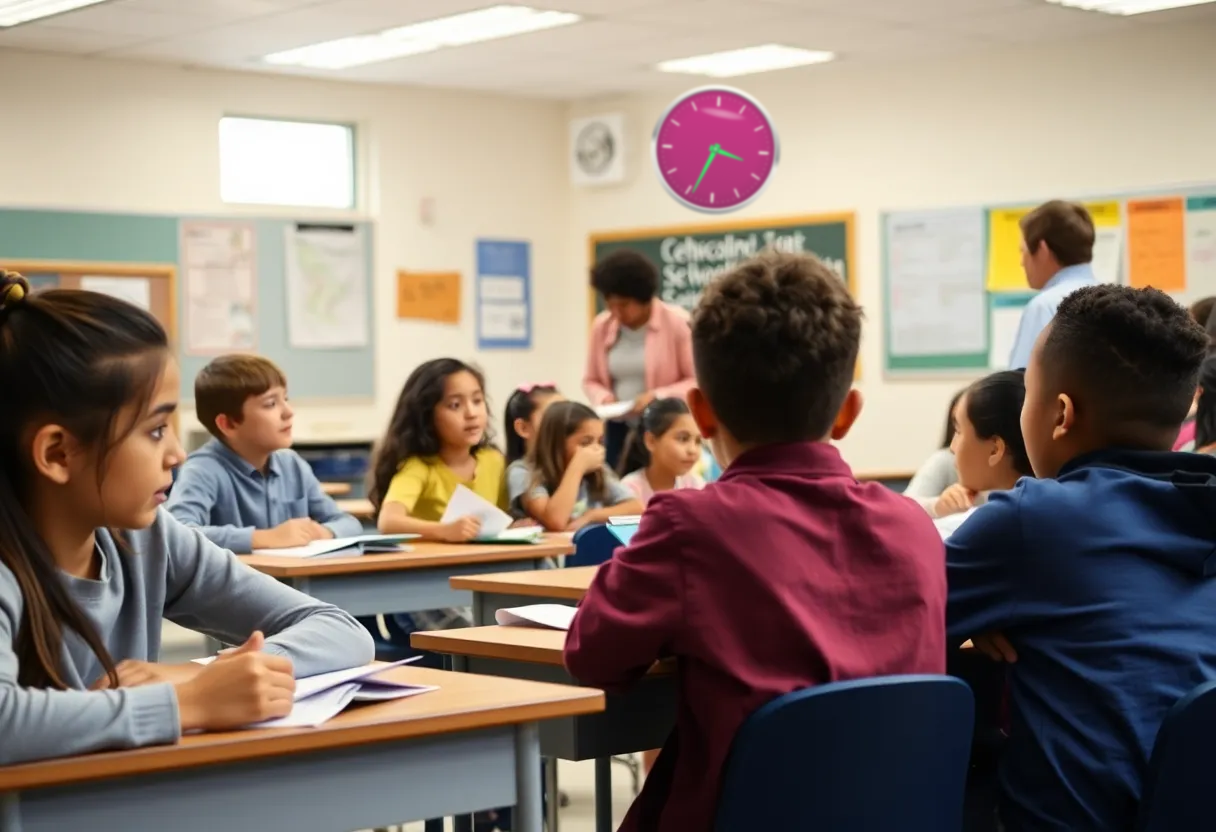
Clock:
{"hour": 3, "minute": 34}
